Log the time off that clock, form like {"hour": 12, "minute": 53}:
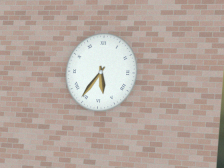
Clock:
{"hour": 5, "minute": 36}
